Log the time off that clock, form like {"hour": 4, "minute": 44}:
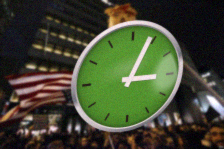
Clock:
{"hour": 3, "minute": 4}
